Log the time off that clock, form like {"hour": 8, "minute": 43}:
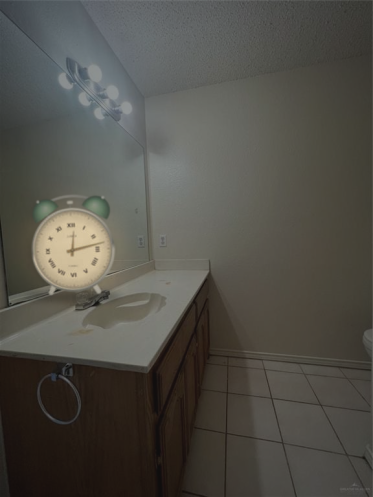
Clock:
{"hour": 12, "minute": 13}
